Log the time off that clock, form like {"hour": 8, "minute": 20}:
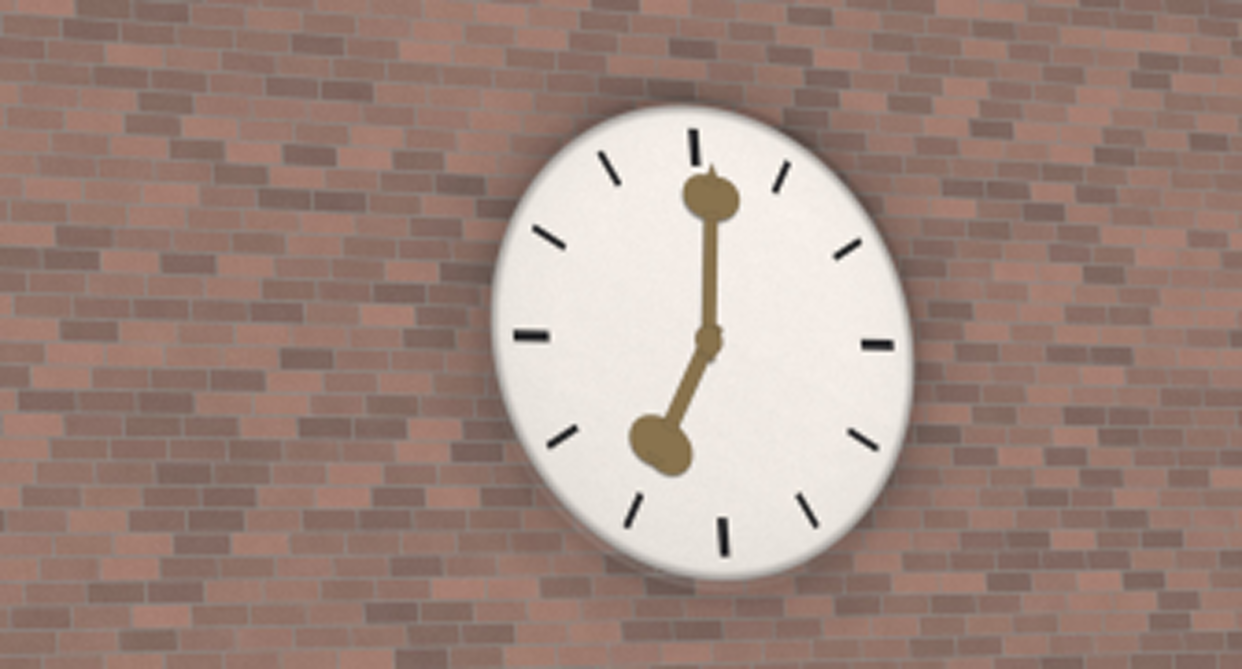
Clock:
{"hour": 7, "minute": 1}
